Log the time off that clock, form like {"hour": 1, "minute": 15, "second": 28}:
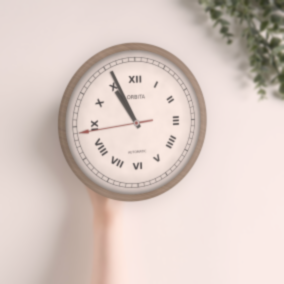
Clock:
{"hour": 10, "minute": 55, "second": 44}
